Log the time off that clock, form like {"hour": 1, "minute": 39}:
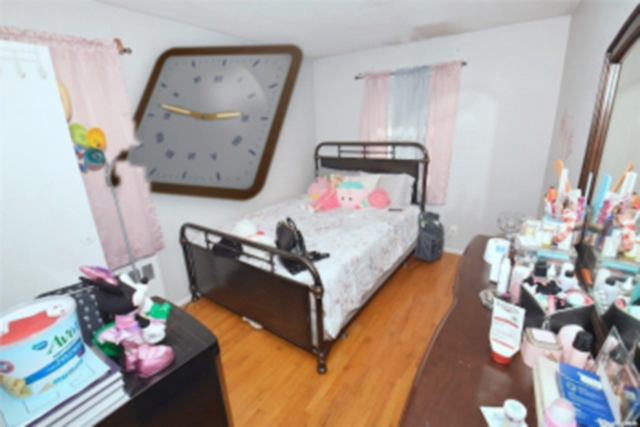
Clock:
{"hour": 2, "minute": 47}
